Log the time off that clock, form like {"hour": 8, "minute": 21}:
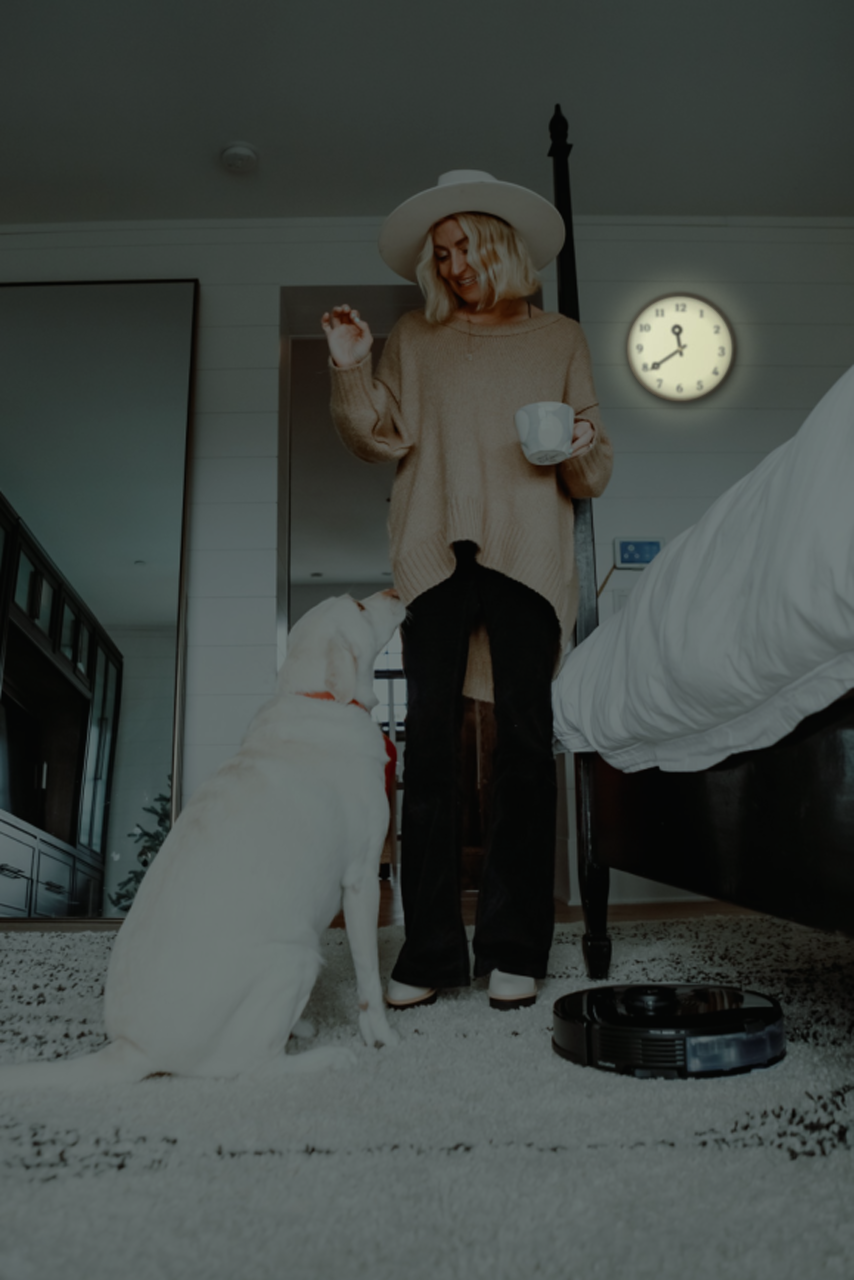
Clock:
{"hour": 11, "minute": 39}
